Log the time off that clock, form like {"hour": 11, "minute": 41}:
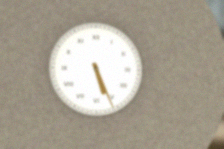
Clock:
{"hour": 5, "minute": 26}
